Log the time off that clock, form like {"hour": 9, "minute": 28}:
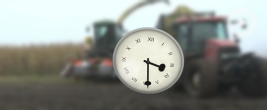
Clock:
{"hour": 3, "minute": 29}
